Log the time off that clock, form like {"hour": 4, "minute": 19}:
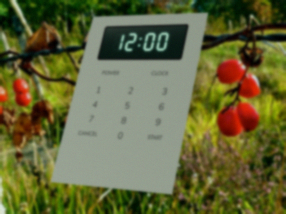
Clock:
{"hour": 12, "minute": 0}
